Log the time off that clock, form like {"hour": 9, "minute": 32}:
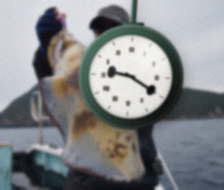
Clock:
{"hour": 9, "minute": 20}
